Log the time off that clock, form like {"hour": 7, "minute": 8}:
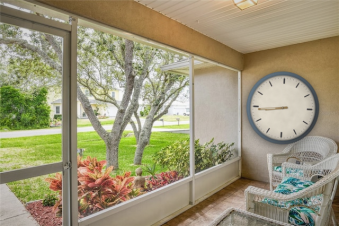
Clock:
{"hour": 8, "minute": 44}
